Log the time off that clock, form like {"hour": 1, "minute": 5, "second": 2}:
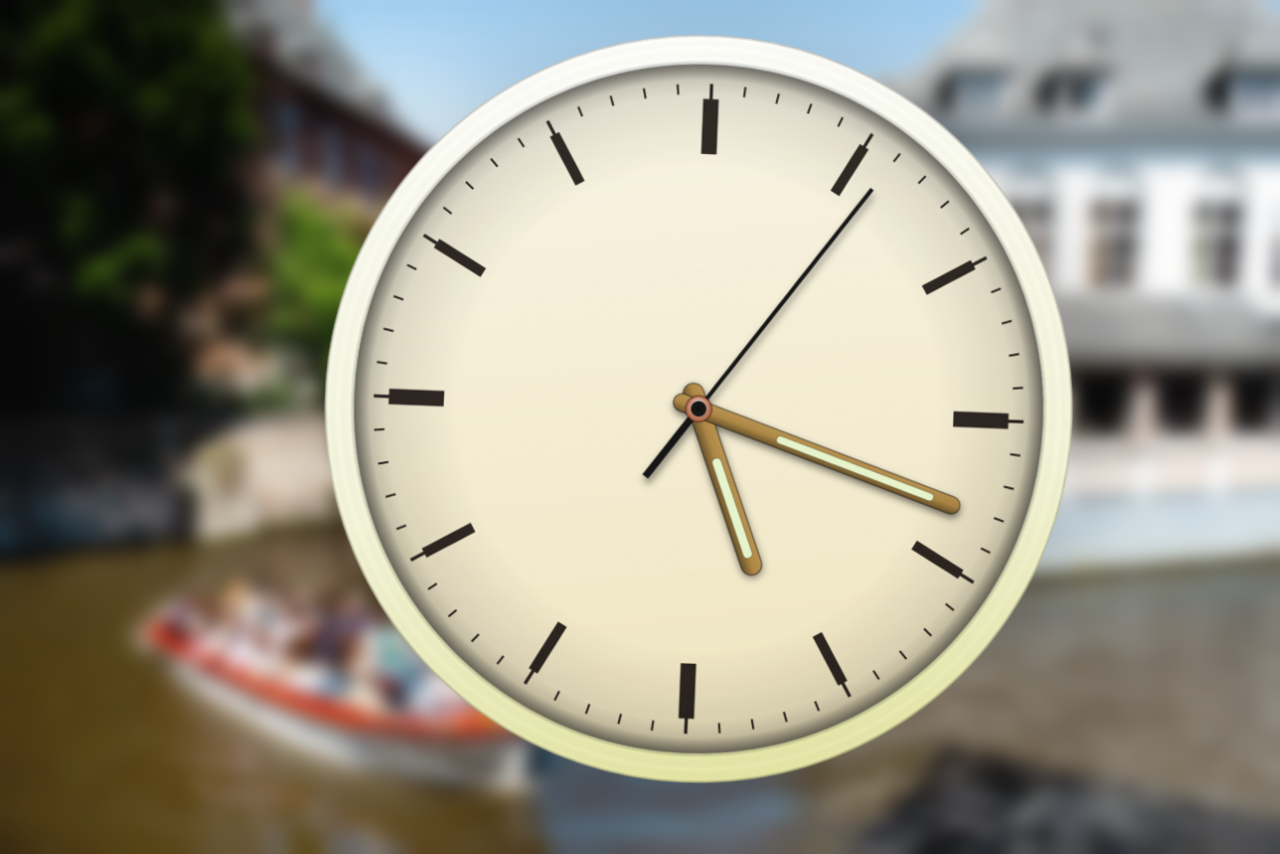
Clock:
{"hour": 5, "minute": 18, "second": 6}
